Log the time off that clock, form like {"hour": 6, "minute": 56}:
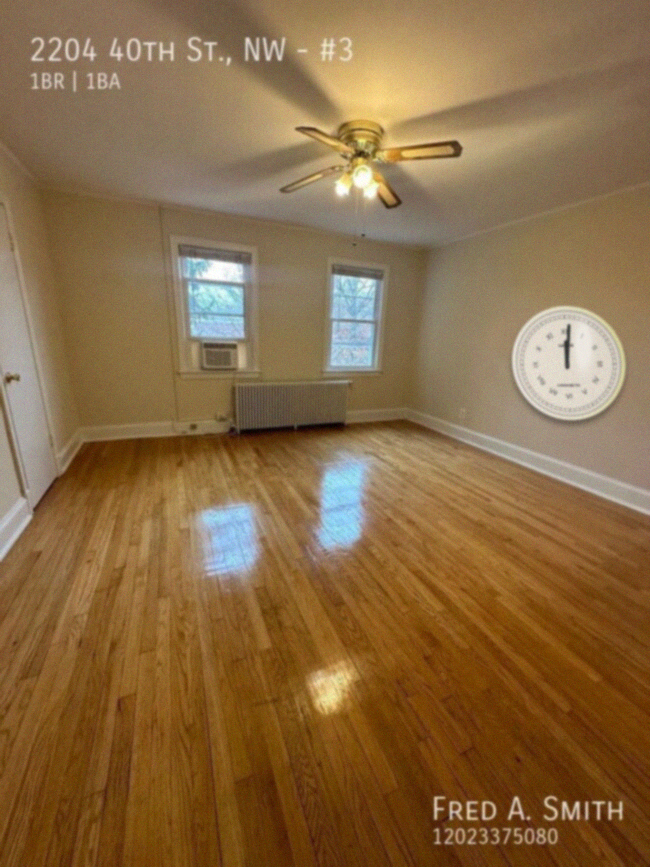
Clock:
{"hour": 12, "minute": 1}
